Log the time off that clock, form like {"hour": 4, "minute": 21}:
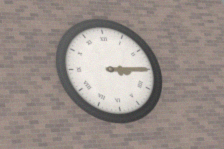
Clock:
{"hour": 3, "minute": 15}
